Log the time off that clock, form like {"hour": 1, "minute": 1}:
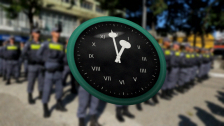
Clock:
{"hour": 12, "minute": 59}
